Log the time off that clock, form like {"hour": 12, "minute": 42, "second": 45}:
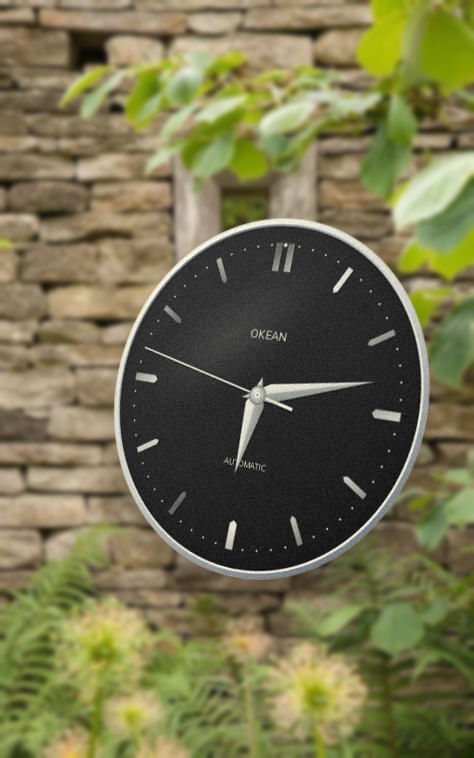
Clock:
{"hour": 6, "minute": 12, "second": 47}
